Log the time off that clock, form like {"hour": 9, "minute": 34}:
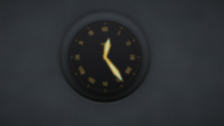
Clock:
{"hour": 12, "minute": 24}
